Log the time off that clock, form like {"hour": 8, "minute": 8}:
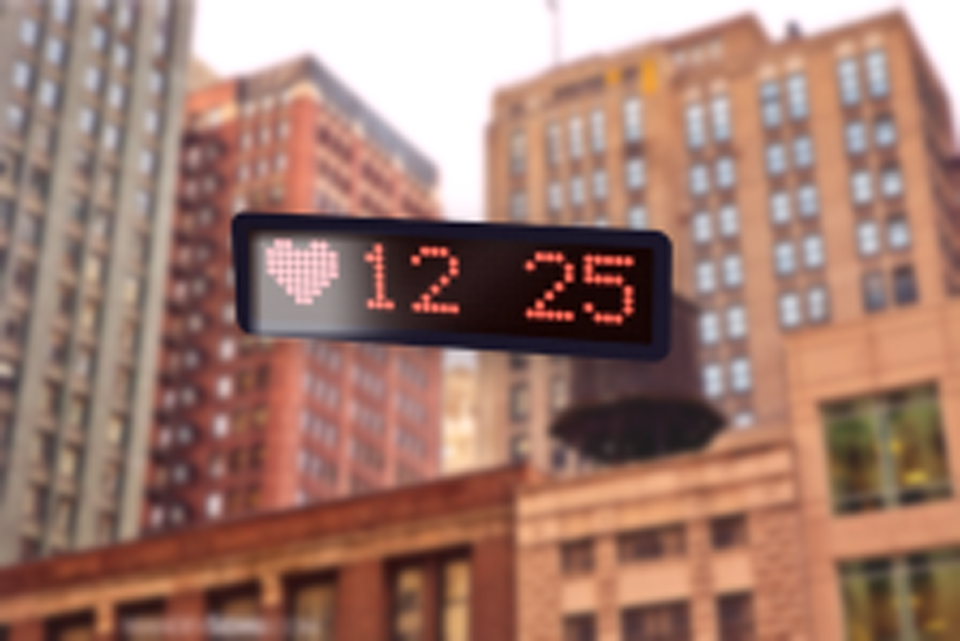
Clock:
{"hour": 12, "minute": 25}
